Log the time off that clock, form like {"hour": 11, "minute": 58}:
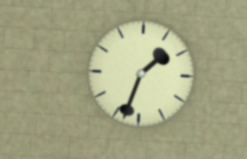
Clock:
{"hour": 1, "minute": 33}
